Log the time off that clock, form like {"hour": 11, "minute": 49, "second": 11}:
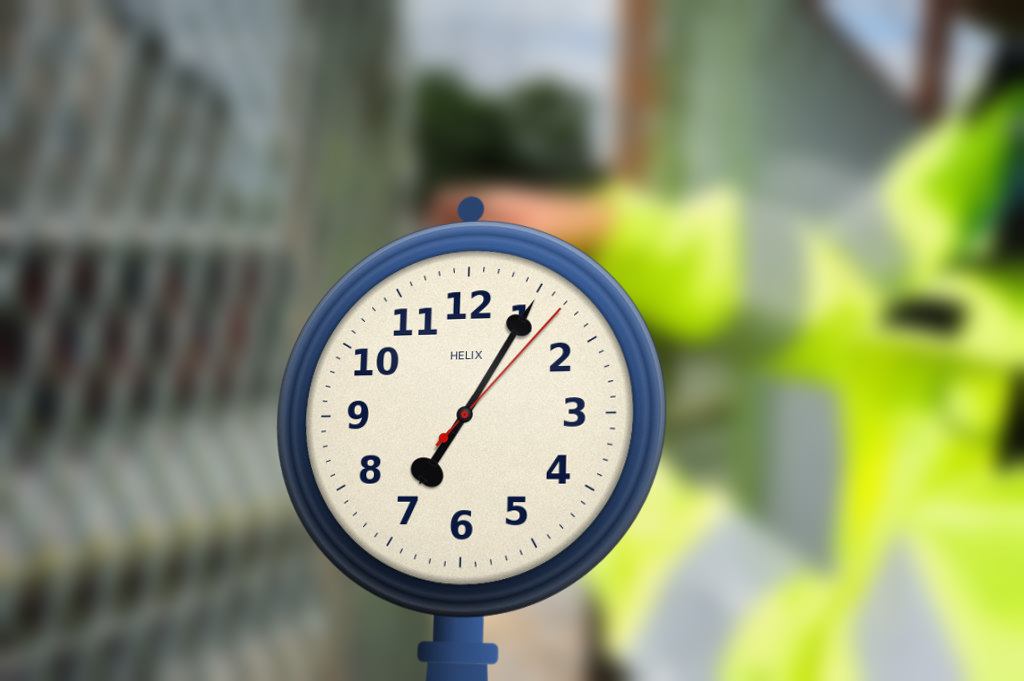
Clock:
{"hour": 7, "minute": 5, "second": 7}
